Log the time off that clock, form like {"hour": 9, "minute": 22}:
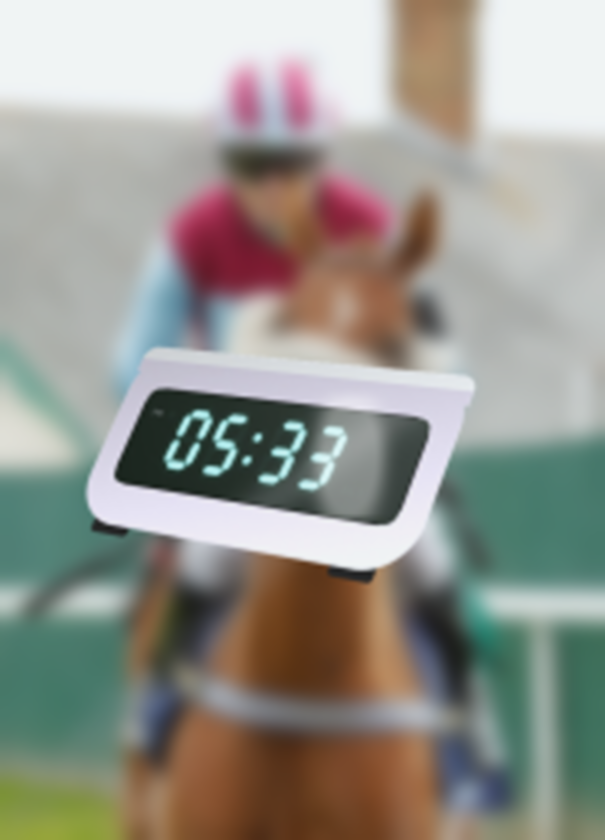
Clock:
{"hour": 5, "minute": 33}
